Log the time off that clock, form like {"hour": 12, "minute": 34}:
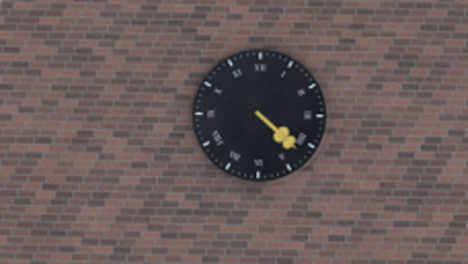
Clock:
{"hour": 4, "minute": 22}
